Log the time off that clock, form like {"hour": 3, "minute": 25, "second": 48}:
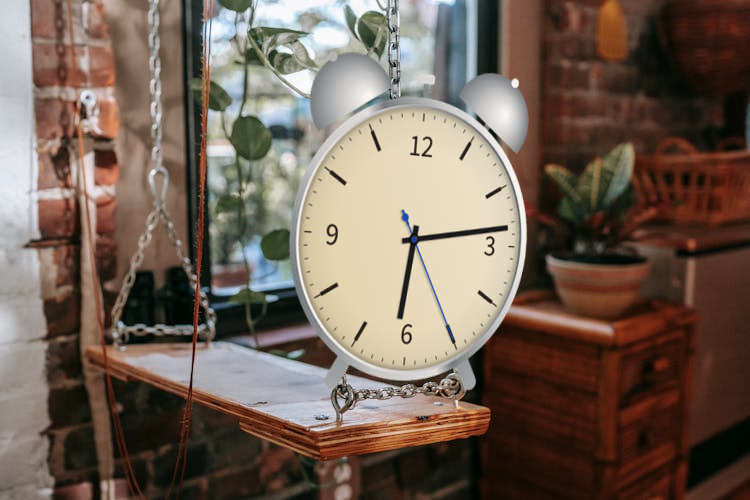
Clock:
{"hour": 6, "minute": 13, "second": 25}
